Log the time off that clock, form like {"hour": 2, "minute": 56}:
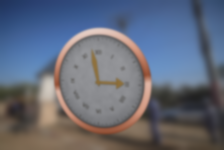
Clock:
{"hour": 2, "minute": 58}
